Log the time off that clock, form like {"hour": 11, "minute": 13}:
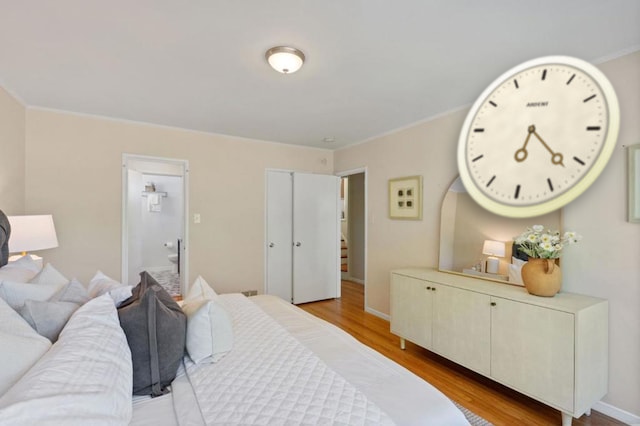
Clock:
{"hour": 6, "minute": 22}
